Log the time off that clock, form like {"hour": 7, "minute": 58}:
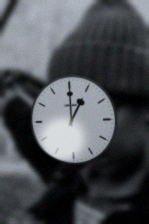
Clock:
{"hour": 1, "minute": 0}
